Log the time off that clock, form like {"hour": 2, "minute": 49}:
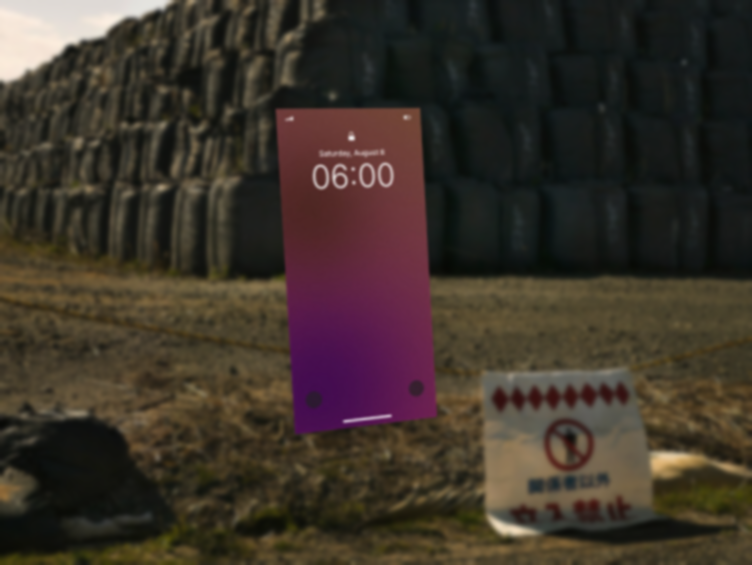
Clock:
{"hour": 6, "minute": 0}
